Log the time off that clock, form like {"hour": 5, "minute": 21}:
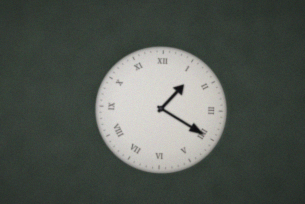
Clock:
{"hour": 1, "minute": 20}
